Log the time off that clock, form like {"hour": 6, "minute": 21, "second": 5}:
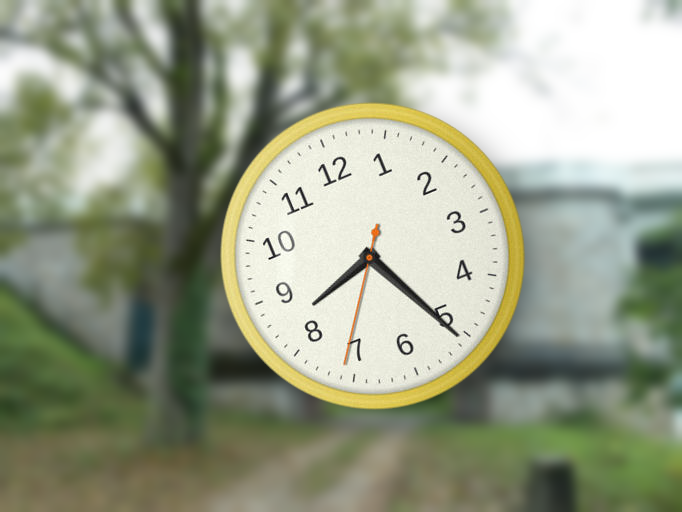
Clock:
{"hour": 8, "minute": 25, "second": 36}
